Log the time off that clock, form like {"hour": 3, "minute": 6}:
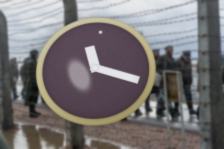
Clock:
{"hour": 11, "minute": 17}
